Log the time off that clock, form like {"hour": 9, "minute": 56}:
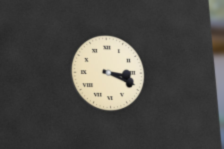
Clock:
{"hour": 3, "minute": 19}
